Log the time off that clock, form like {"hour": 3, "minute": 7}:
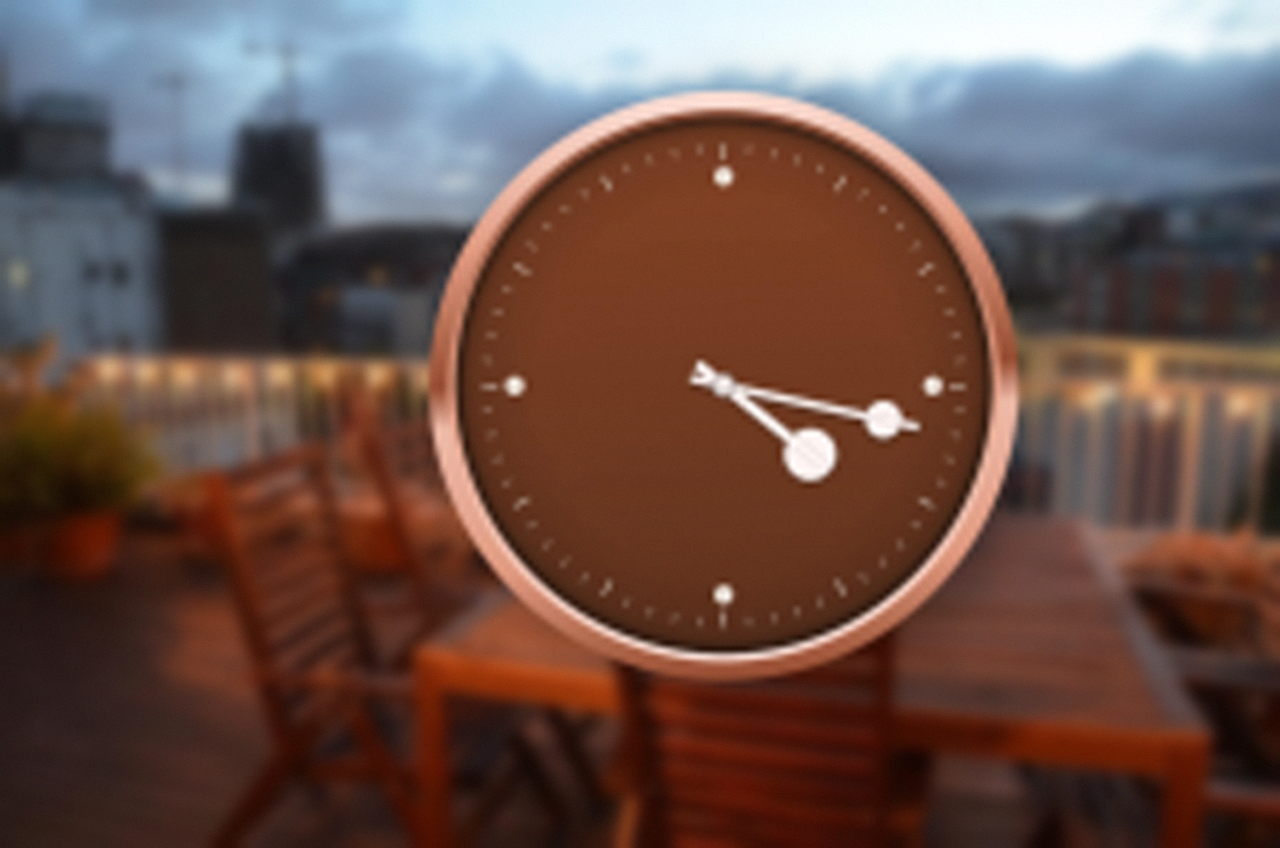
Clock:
{"hour": 4, "minute": 17}
